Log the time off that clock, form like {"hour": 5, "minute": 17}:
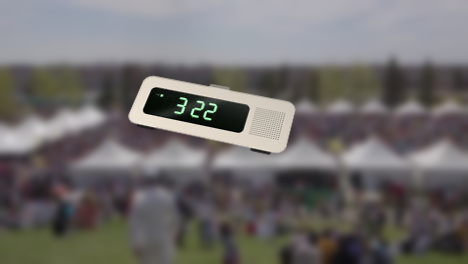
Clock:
{"hour": 3, "minute": 22}
